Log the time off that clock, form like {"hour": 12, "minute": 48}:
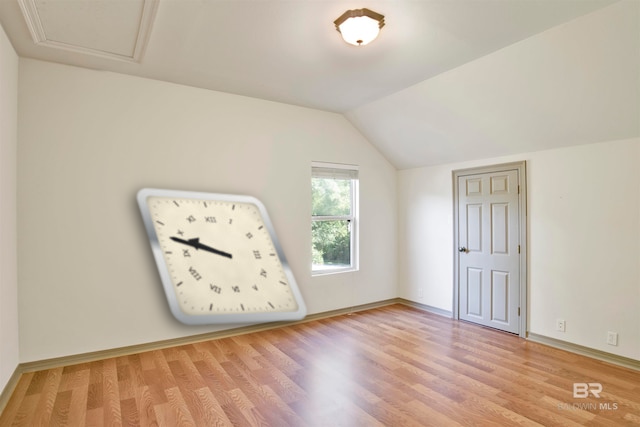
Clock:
{"hour": 9, "minute": 48}
